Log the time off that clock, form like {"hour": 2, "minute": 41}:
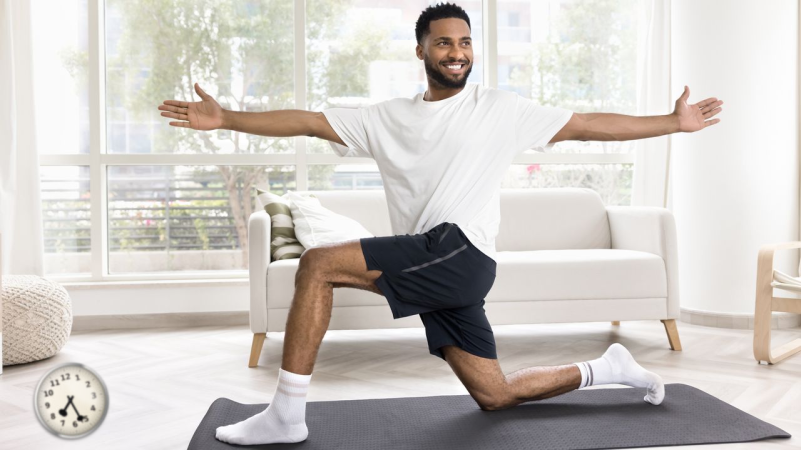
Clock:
{"hour": 7, "minute": 27}
